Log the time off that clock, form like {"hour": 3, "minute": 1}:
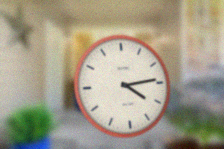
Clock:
{"hour": 4, "minute": 14}
